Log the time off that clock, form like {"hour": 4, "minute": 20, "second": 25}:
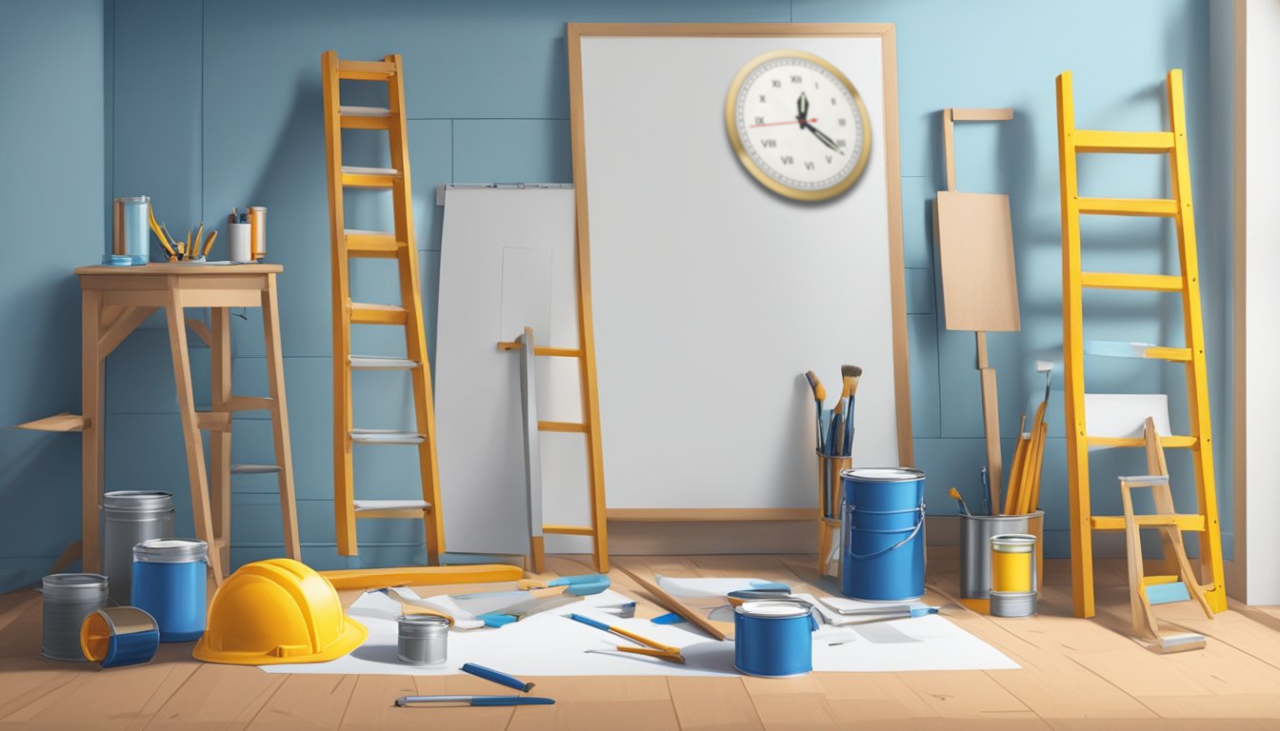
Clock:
{"hour": 12, "minute": 21, "second": 44}
